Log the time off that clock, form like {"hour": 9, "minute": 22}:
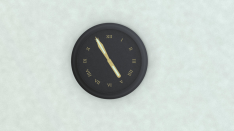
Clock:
{"hour": 4, "minute": 55}
